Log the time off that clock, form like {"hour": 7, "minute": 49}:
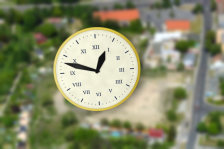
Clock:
{"hour": 12, "minute": 48}
